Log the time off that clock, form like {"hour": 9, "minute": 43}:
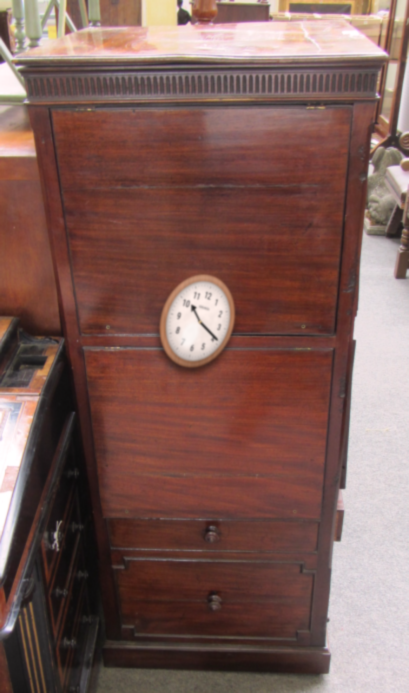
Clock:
{"hour": 10, "minute": 19}
